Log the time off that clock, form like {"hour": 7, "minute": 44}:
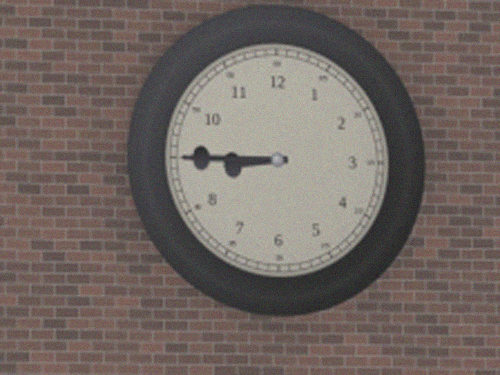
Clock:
{"hour": 8, "minute": 45}
